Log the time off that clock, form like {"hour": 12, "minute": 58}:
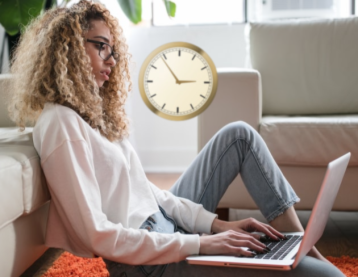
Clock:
{"hour": 2, "minute": 54}
